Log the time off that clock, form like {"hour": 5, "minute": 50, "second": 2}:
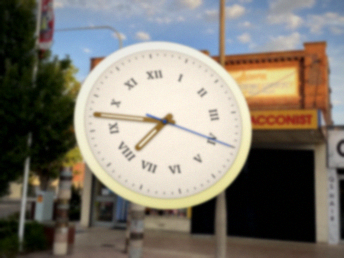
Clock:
{"hour": 7, "minute": 47, "second": 20}
